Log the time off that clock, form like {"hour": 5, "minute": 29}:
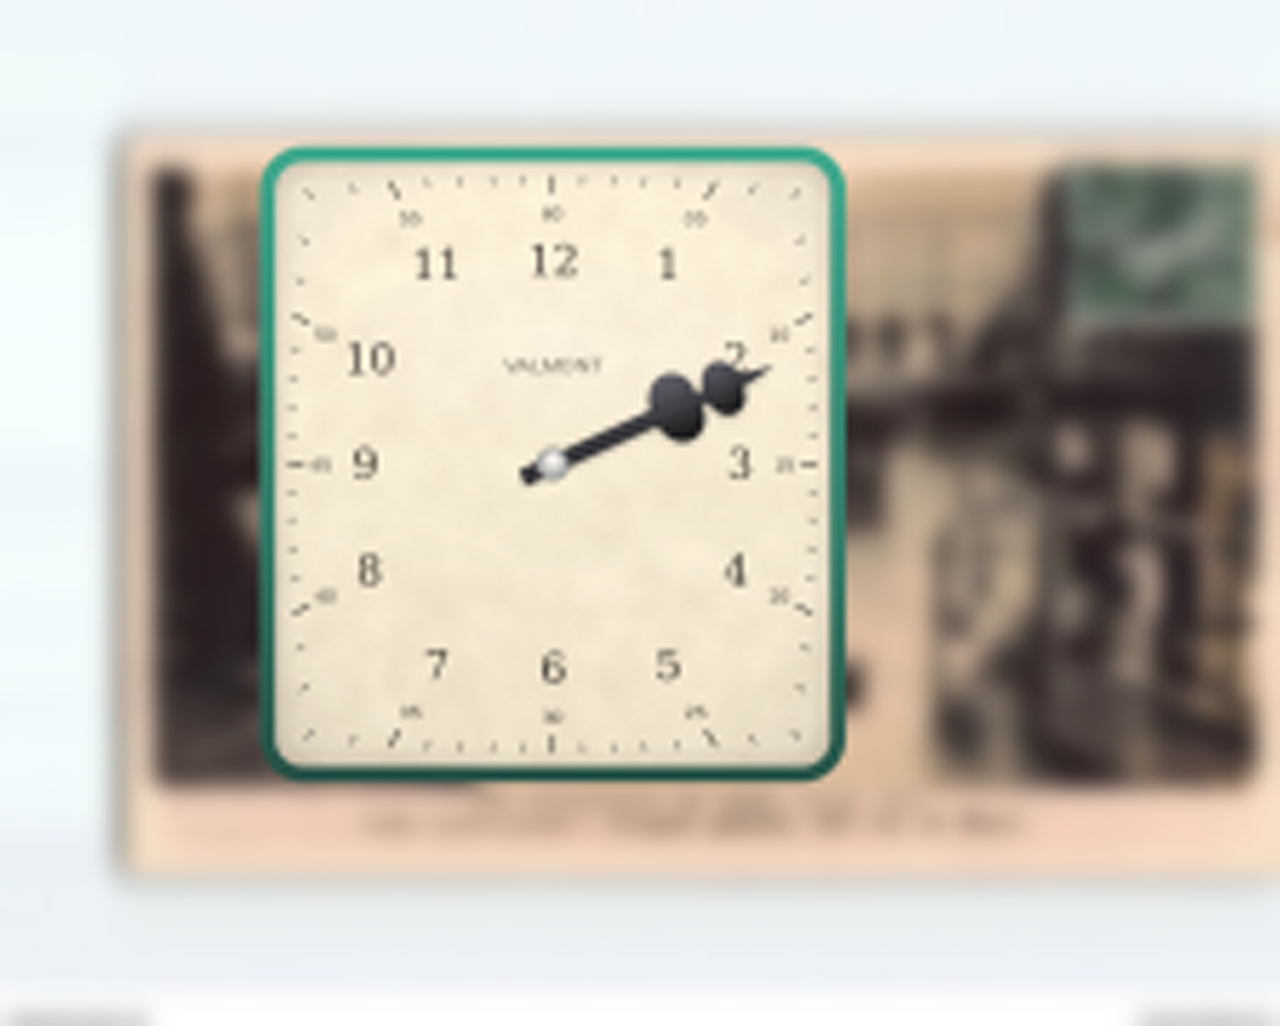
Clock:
{"hour": 2, "minute": 11}
